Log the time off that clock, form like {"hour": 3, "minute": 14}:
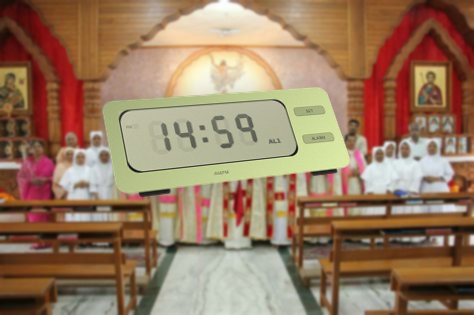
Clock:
{"hour": 14, "minute": 59}
